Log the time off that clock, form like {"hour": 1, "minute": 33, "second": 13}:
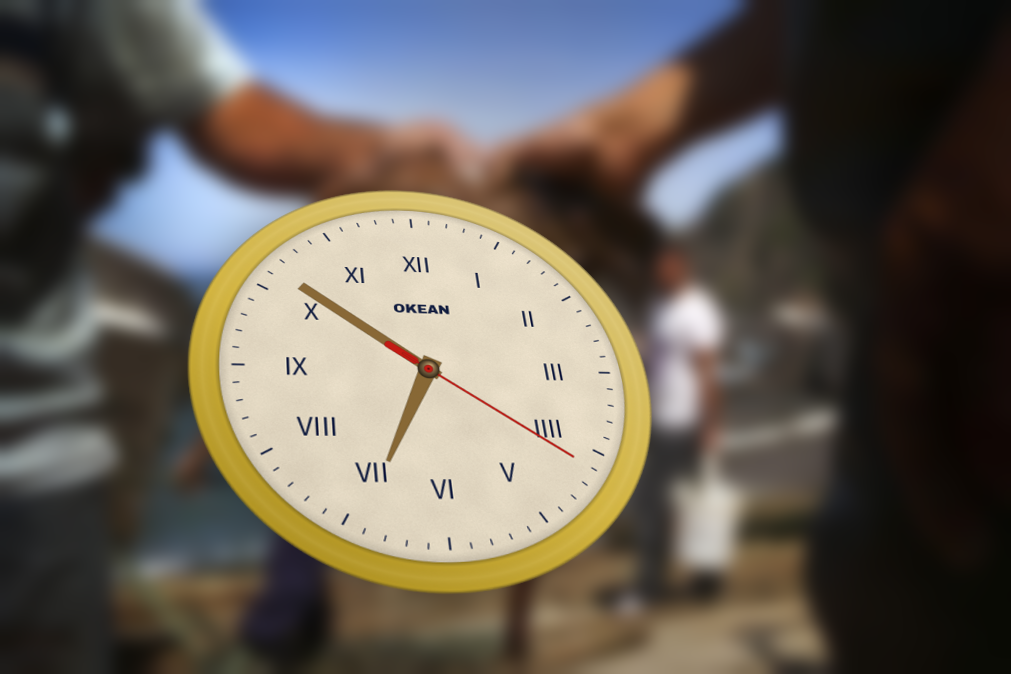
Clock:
{"hour": 6, "minute": 51, "second": 21}
